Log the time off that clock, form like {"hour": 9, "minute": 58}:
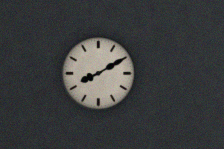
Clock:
{"hour": 8, "minute": 10}
